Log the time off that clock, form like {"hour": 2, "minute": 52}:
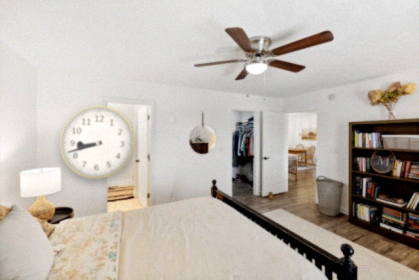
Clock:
{"hour": 8, "minute": 42}
